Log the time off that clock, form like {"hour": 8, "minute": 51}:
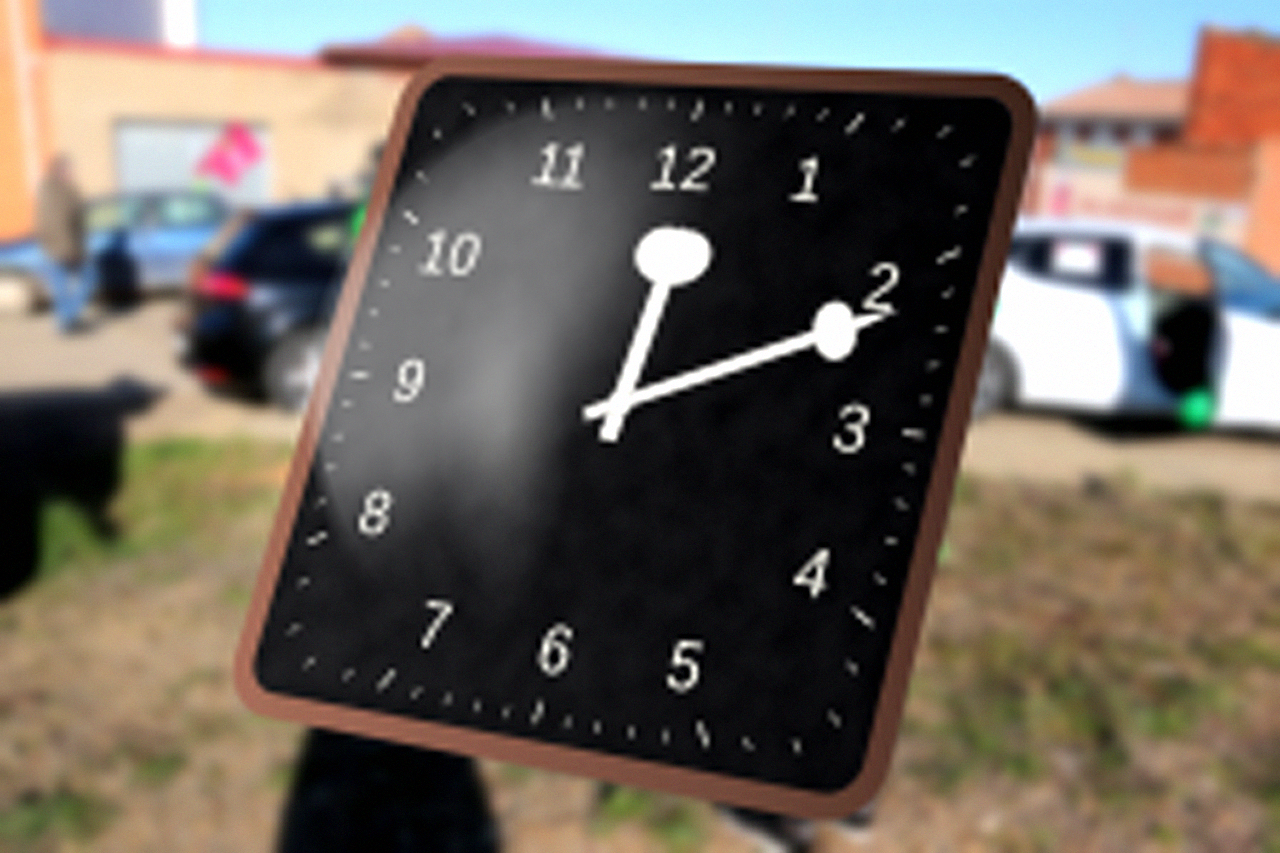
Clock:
{"hour": 12, "minute": 11}
